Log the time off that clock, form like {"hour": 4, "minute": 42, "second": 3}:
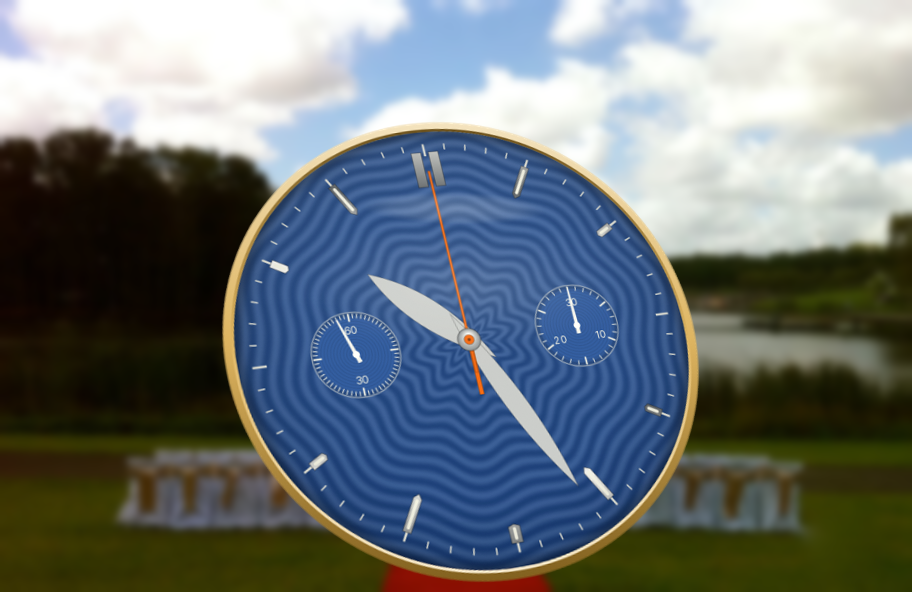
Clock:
{"hour": 10, "minute": 25, "second": 57}
